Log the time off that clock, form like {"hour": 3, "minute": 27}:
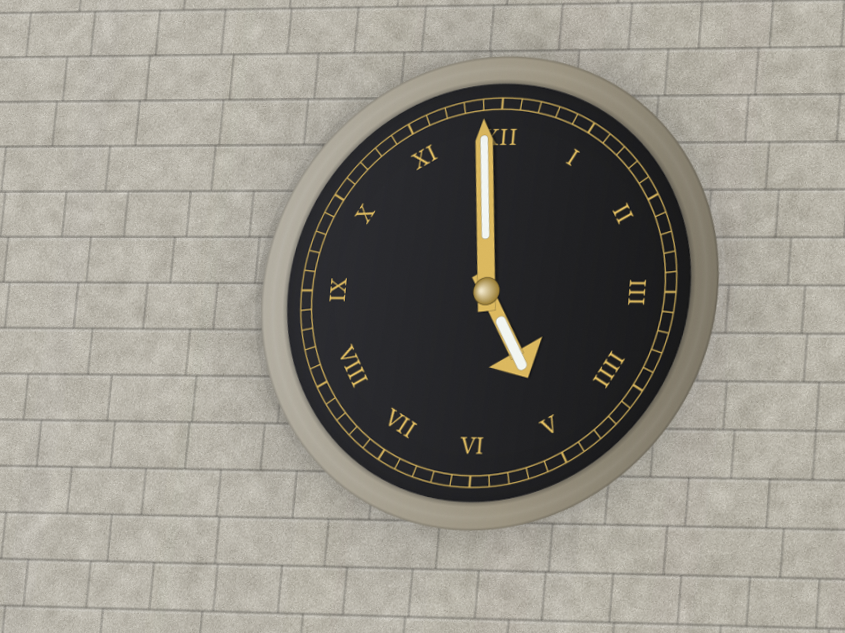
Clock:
{"hour": 4, "minute": 59}
